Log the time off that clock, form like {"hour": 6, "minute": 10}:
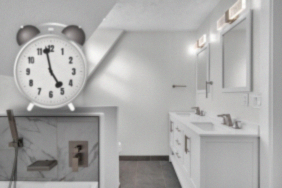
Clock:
{"hour": 4, "minute": 58}
